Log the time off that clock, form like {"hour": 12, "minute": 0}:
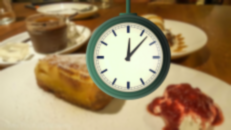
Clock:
{"hour": 12, "minute": 7}
